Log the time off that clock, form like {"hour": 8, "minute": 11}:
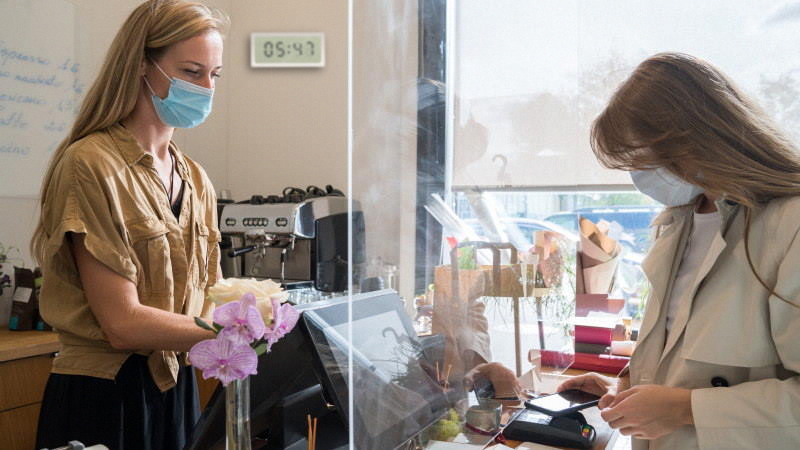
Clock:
{"hour": 5, "minute": 47}
